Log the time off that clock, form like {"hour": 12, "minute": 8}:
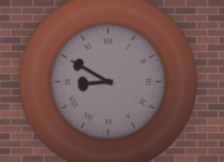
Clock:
{"hour": 8, "minute": 50}
